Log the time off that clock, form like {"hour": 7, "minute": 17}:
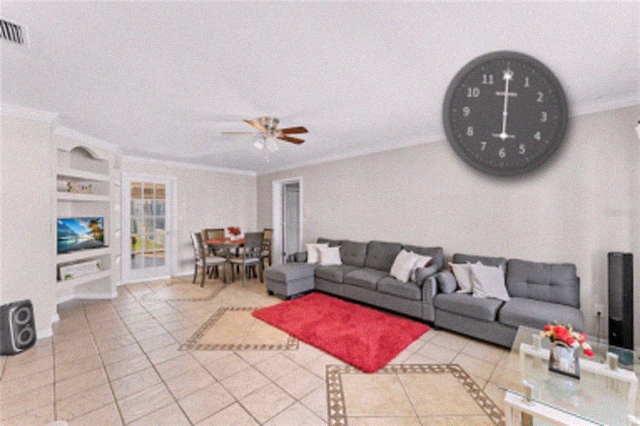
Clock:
{"hour": 6, "minute": 0}
